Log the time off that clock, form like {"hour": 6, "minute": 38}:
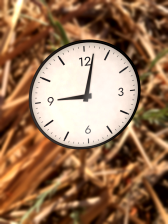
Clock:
{"hour": 9, "minute": 2}
